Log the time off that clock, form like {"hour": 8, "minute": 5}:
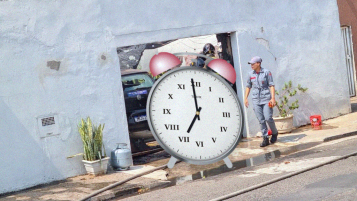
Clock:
{"hour": 6, "minute": 59}
